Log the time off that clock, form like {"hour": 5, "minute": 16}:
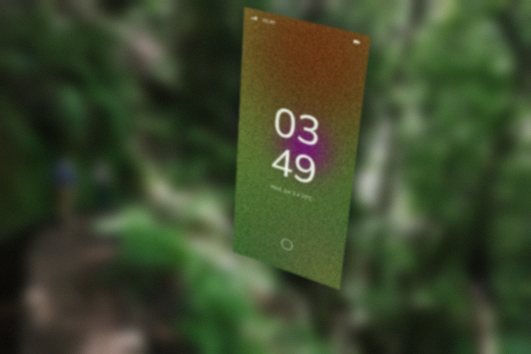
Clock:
{"hour": 3, "minute": 49}
